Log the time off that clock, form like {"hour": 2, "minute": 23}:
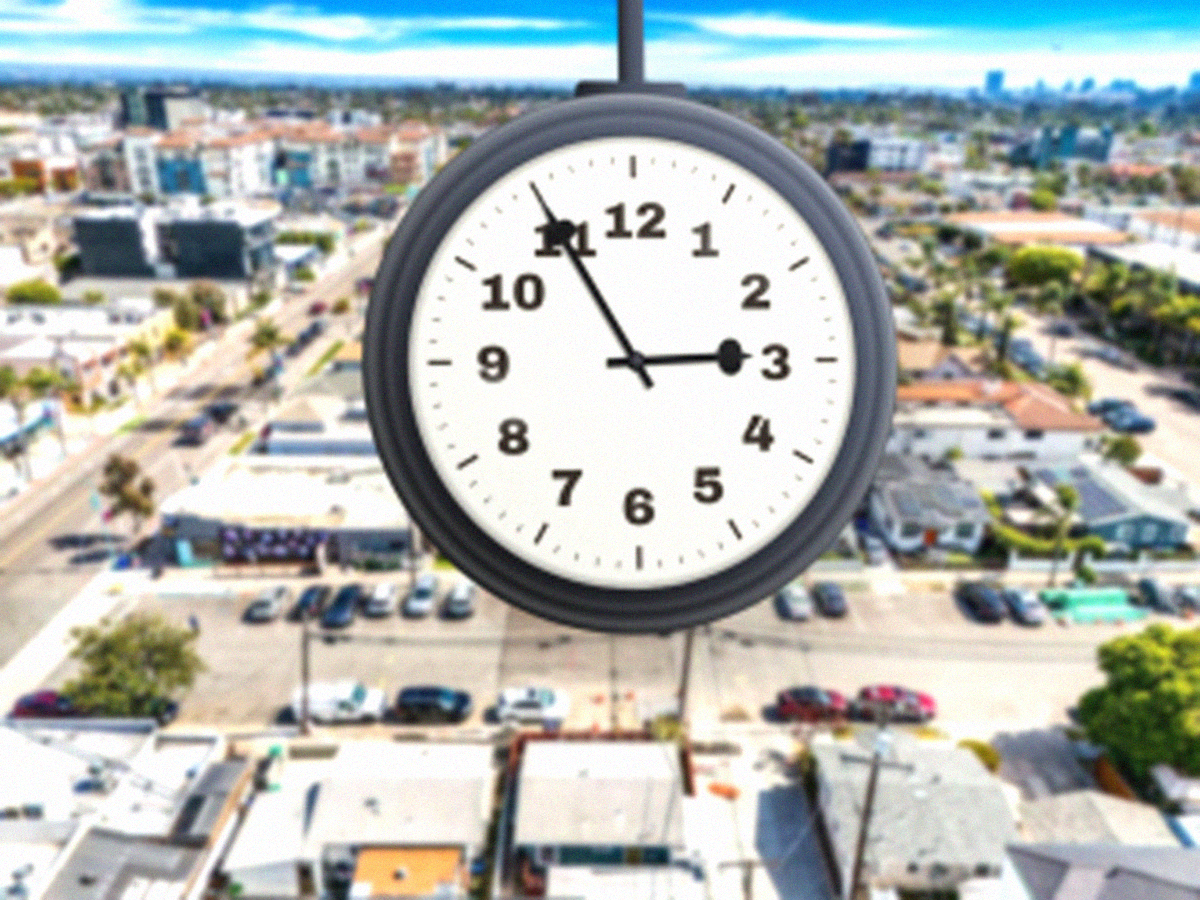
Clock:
{"hour": 2, "minute": 55}
